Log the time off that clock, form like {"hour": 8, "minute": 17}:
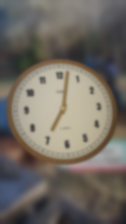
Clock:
{"hour": 7, "minute": 2}
